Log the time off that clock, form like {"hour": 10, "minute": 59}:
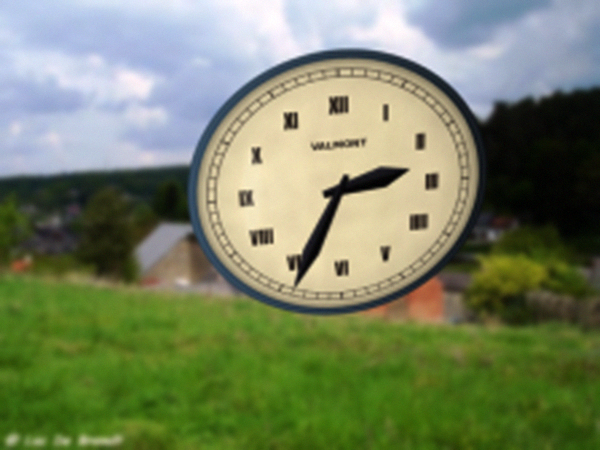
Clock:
{"hour": 2, "minute": 34}
